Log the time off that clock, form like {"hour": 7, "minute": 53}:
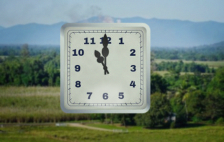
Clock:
{"hour": 11, "minute": 0}
